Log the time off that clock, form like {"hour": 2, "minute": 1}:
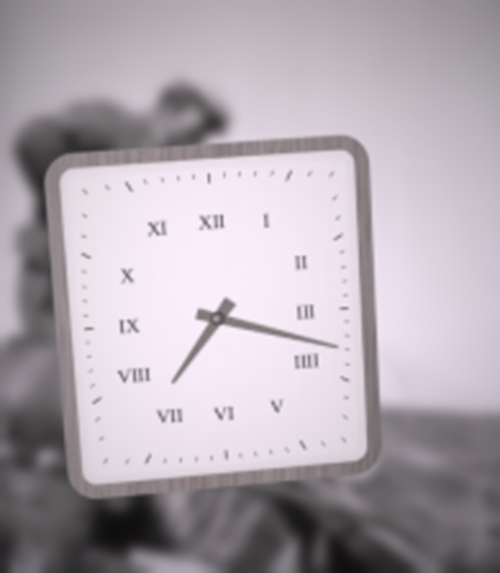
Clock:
{"hour": 7, "minute": 18}
